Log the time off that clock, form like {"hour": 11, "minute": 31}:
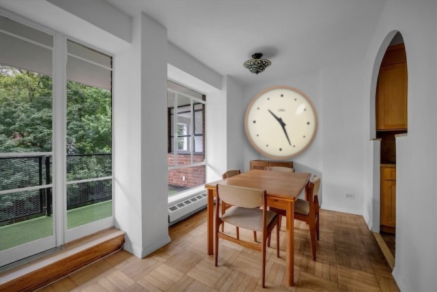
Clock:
{"hour": 10, "minute": 26}
